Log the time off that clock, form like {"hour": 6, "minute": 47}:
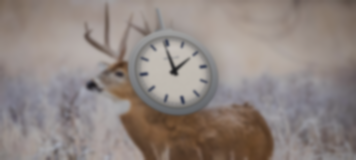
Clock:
{"hour": 1, "minute": 59}
